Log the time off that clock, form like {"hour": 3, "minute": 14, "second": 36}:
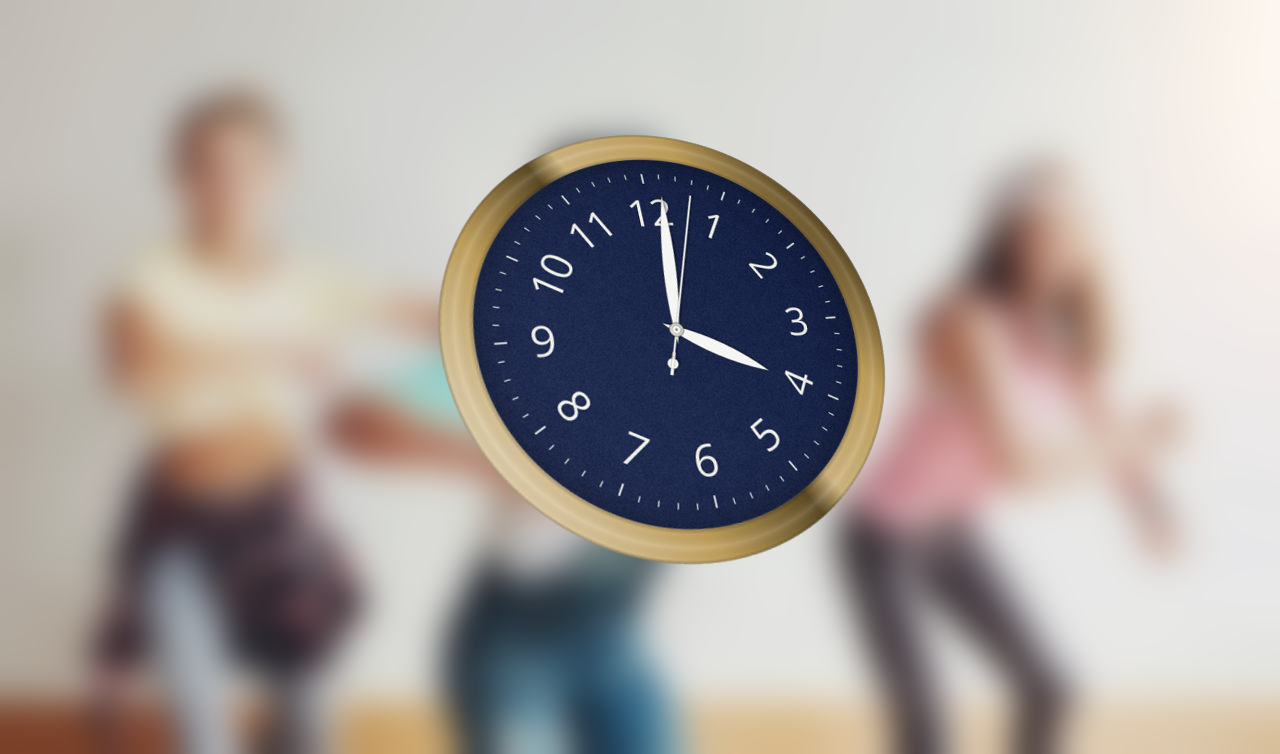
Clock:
{"hour": 4, "minute": 1, "second": 3}
